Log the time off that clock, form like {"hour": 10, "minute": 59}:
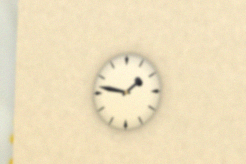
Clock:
{"hour": 1, "minute": 47}
